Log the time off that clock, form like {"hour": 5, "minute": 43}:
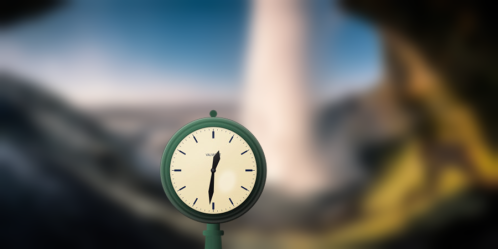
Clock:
{"hour": 12, "minute": 31}
